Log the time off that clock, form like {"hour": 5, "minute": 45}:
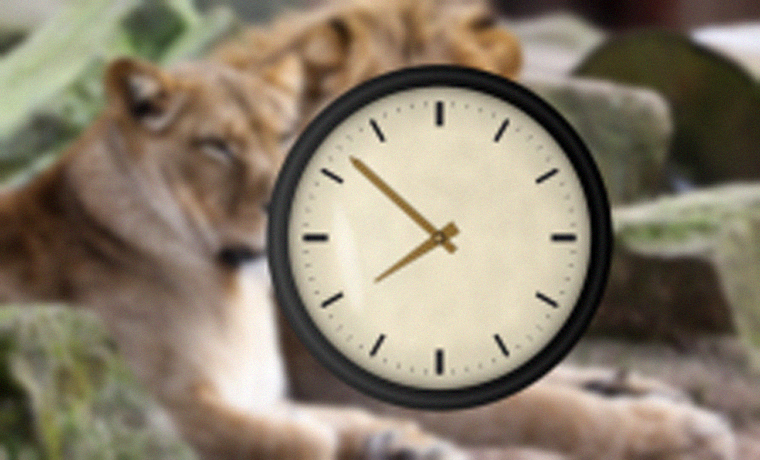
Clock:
{"hour": 7, "minute": 52}
